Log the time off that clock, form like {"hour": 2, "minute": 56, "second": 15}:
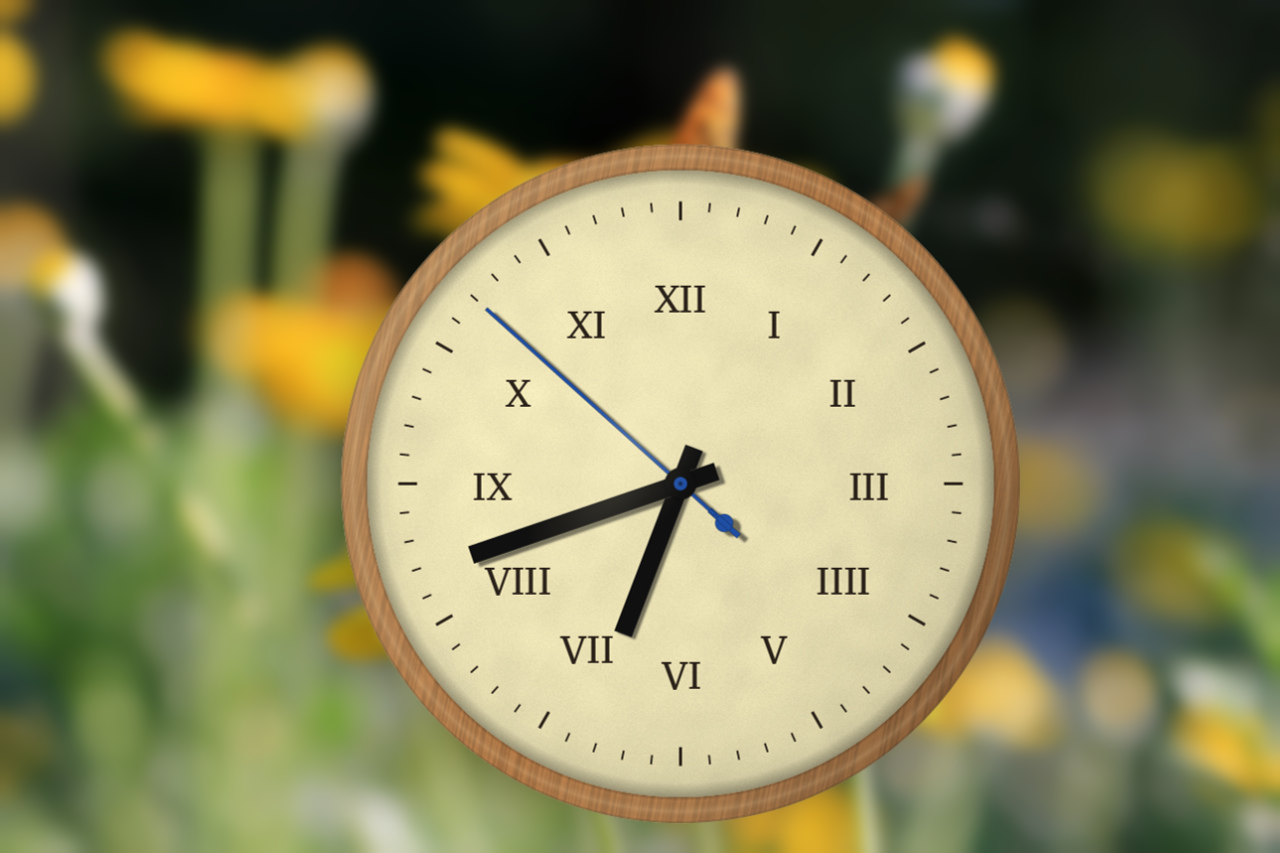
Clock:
{"hour": 6, "minute": 41, "second": 52}
